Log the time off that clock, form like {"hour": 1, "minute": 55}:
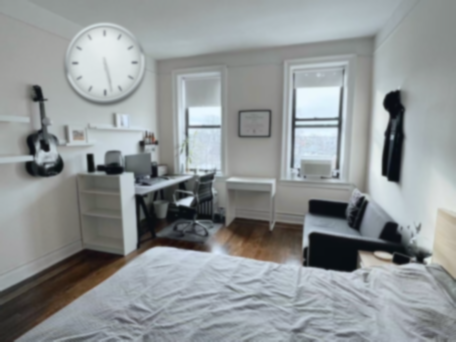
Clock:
{"hour": 5, "minute": 28}
